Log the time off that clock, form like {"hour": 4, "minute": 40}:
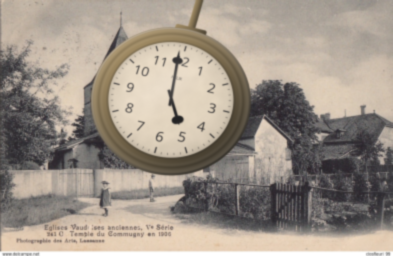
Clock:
{"hour": 4, "minute": 59}
